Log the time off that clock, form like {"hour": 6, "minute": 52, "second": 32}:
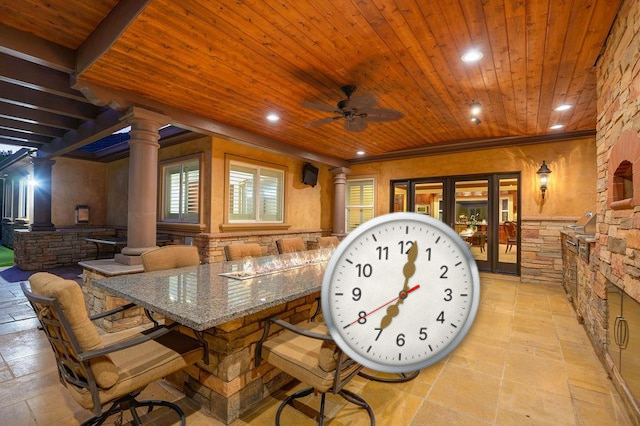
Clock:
{"hour": 7, "minute": 1, "second": 40}
